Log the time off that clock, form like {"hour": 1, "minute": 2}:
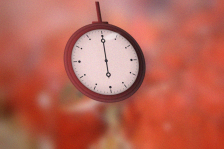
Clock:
{"hour": 6, "minute": 0}
